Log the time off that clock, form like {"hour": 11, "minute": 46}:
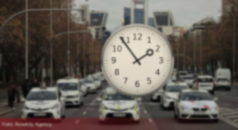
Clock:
{"hour": 1, "minute": 54}
